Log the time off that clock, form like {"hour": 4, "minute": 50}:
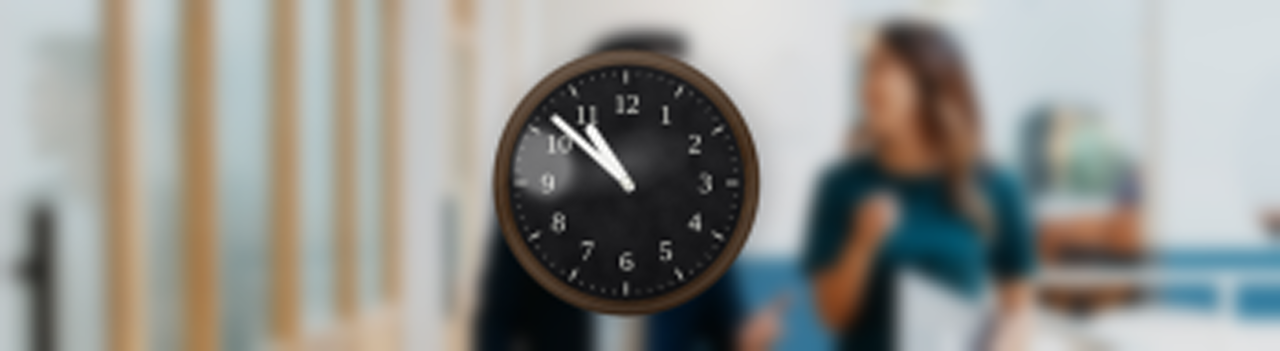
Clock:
{"hour": 10, "minute": 52}
